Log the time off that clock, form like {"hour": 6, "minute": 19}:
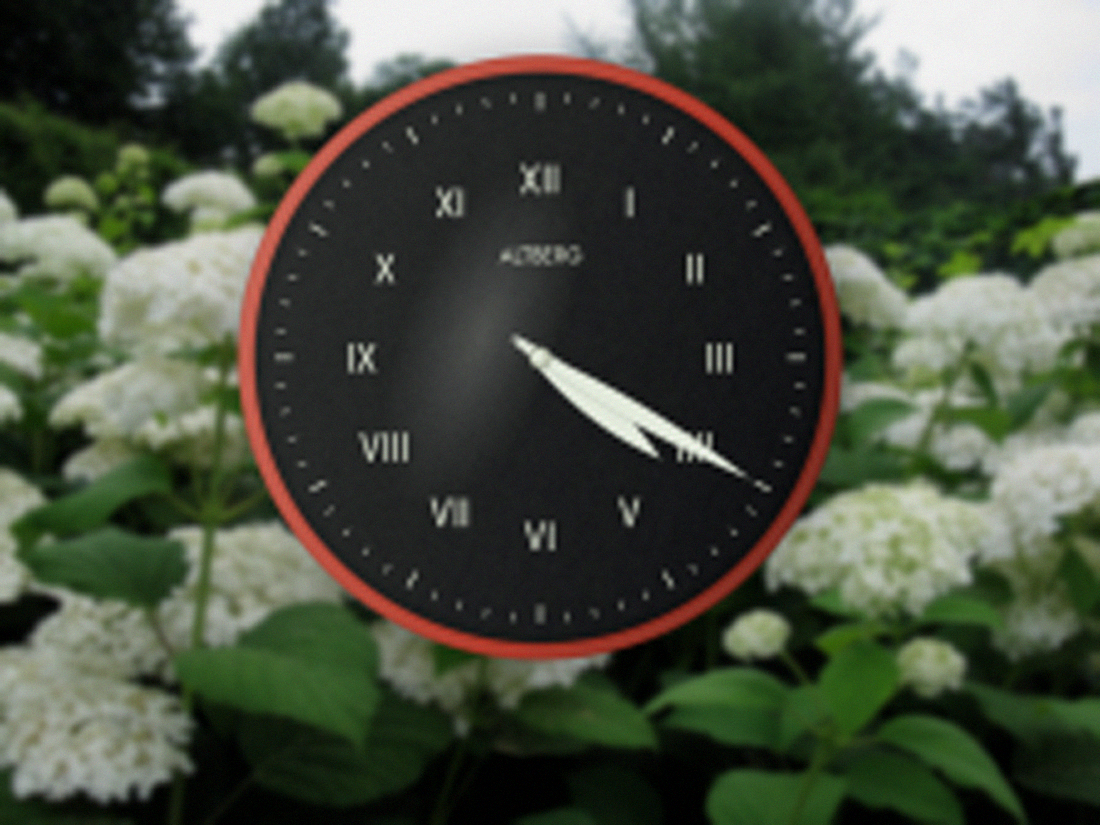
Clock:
{"hour": 4, "minute": 20}
